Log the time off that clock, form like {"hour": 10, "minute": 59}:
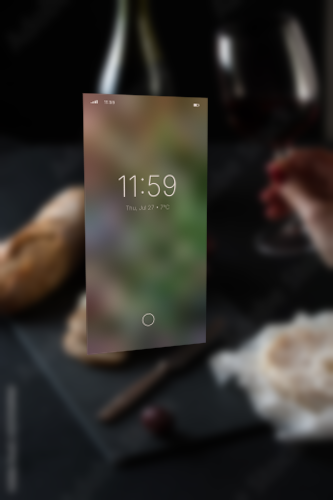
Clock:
{"hour": 11, "minute": 59}
